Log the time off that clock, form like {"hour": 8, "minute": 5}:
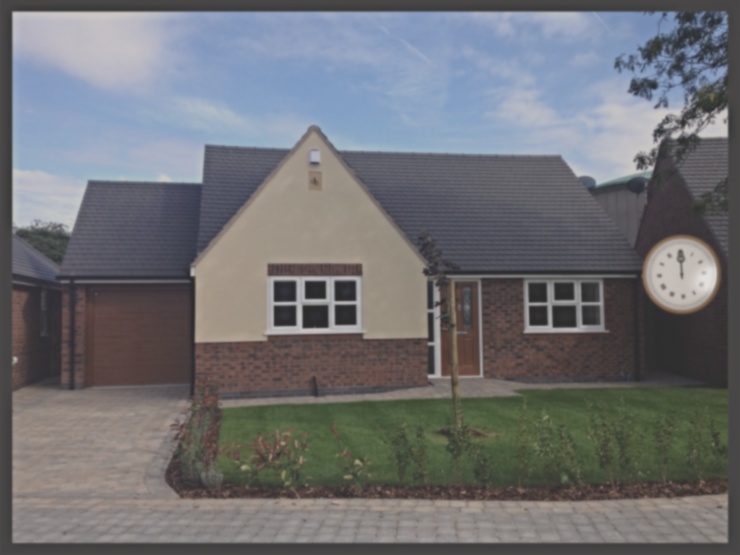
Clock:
{"hour": 12, "minute": 0}
